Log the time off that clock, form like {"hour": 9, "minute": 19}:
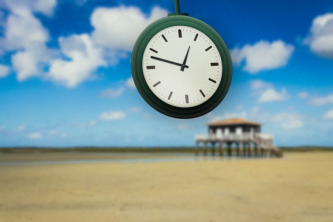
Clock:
{"hour": 12, "minute": 48}
